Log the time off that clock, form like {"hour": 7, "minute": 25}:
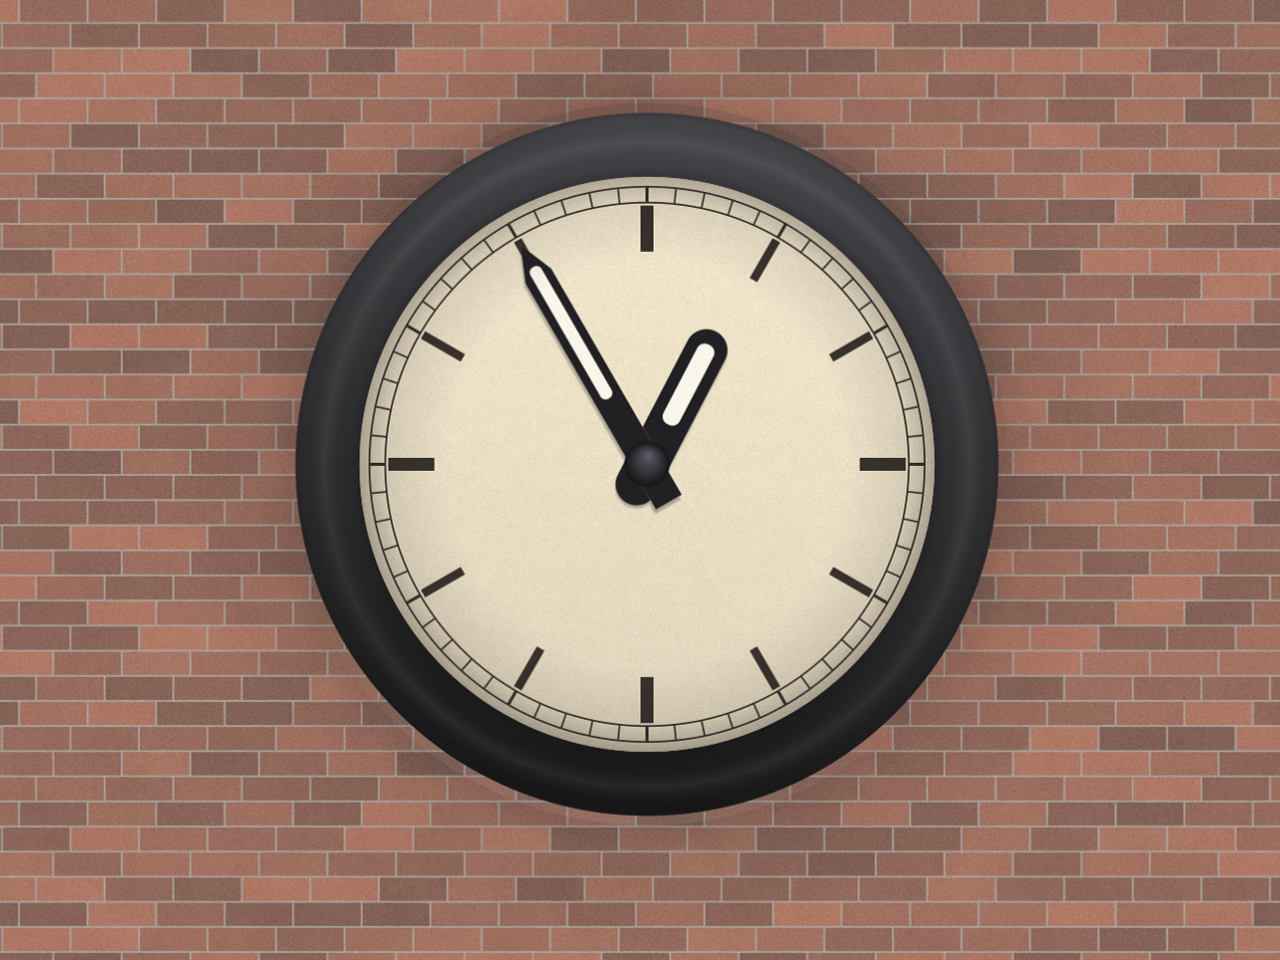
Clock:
{"hour": 12, "minute": 55}
